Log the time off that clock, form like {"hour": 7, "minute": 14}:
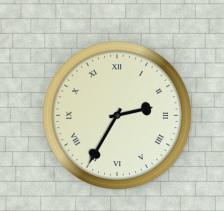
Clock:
{"hour": 2, "minute": 35}
